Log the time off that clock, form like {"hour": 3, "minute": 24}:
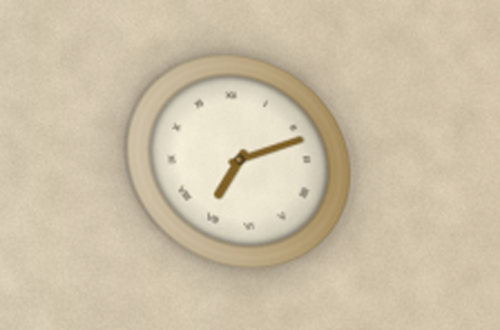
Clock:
{"hour": 7, "minute": 12}
